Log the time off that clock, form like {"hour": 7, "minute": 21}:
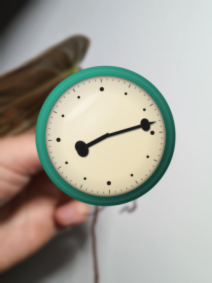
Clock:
{"hour": 8, "minute": 13}
